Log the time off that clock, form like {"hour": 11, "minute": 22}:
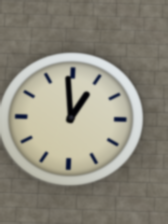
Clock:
{"hour": 12, "minute": 59}
